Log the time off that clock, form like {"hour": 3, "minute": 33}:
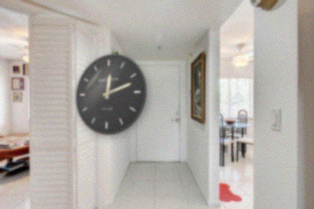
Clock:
{"hour": 12, "minute": 12}
